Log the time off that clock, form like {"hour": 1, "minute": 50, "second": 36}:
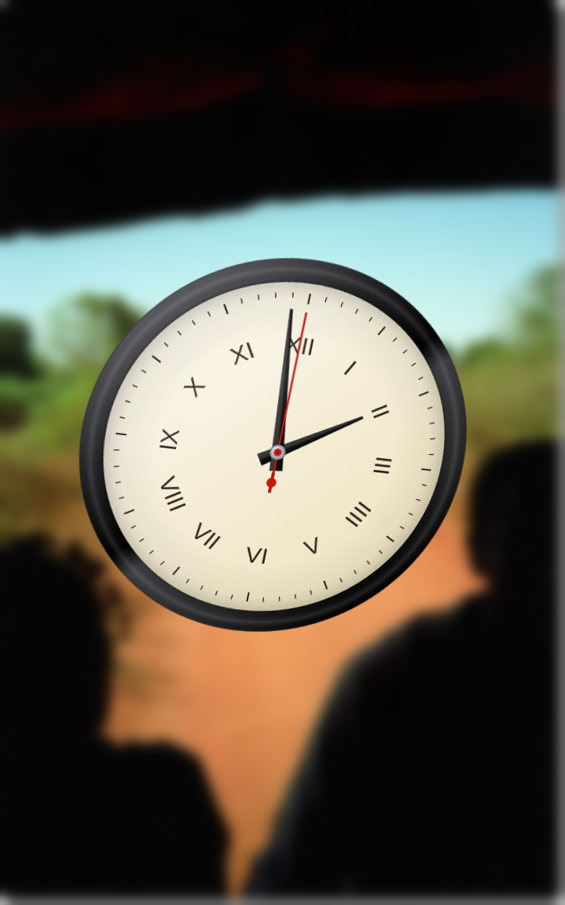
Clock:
{"hour": 1, "minute": 59, "second": 0}
